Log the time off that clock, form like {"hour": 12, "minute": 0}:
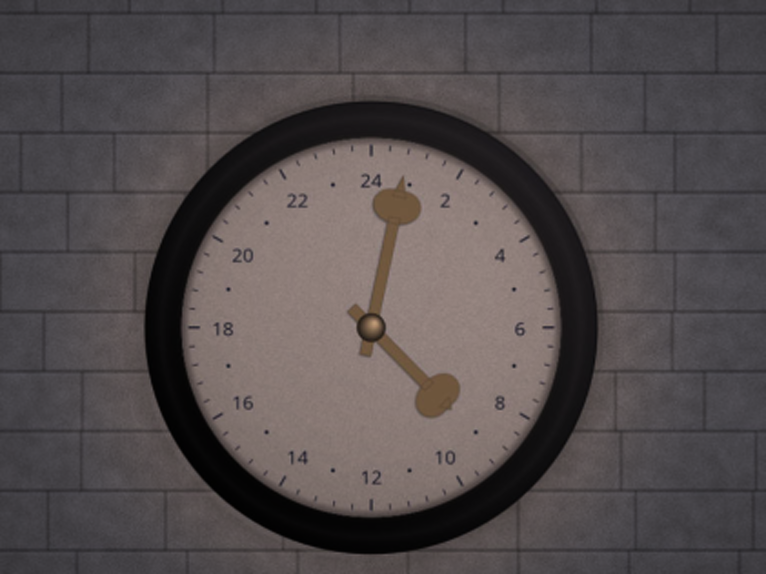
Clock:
{"hour": 9, "minute": 2}
